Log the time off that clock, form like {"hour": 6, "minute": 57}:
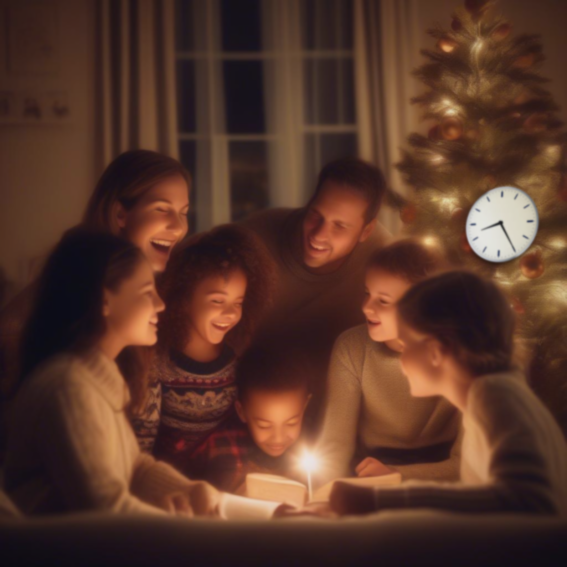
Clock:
{"hour": 8, "minute": 25}
